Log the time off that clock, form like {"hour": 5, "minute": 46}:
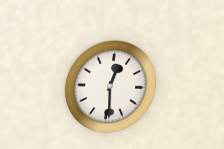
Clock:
{"hour": 12, "minute": 29}
